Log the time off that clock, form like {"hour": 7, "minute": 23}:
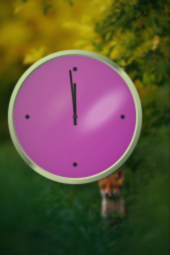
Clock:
{"hour": 11, "minute": 59}
